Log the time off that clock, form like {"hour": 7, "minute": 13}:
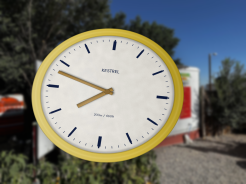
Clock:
{"hour": 7, "minute": 48}
